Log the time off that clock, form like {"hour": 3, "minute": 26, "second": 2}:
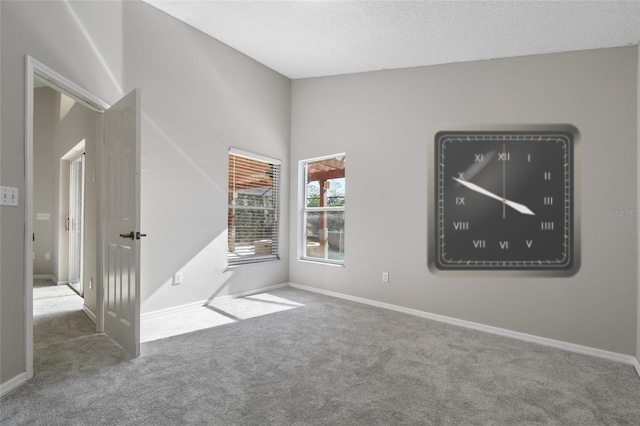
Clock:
{"hour": 3, "minute": 49, "second": 0}
